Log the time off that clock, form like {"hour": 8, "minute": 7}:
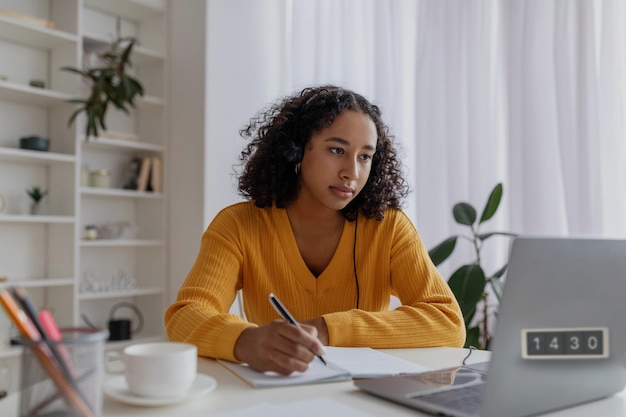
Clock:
{"hour": 14, "minute": 30}
